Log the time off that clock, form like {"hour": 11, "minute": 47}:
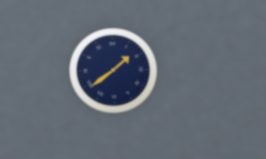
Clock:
{"hour": 1, "minute": 39}
